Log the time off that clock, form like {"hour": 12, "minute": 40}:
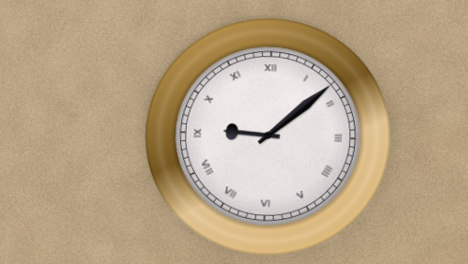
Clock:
{"hour": 9, "minute": 8}
